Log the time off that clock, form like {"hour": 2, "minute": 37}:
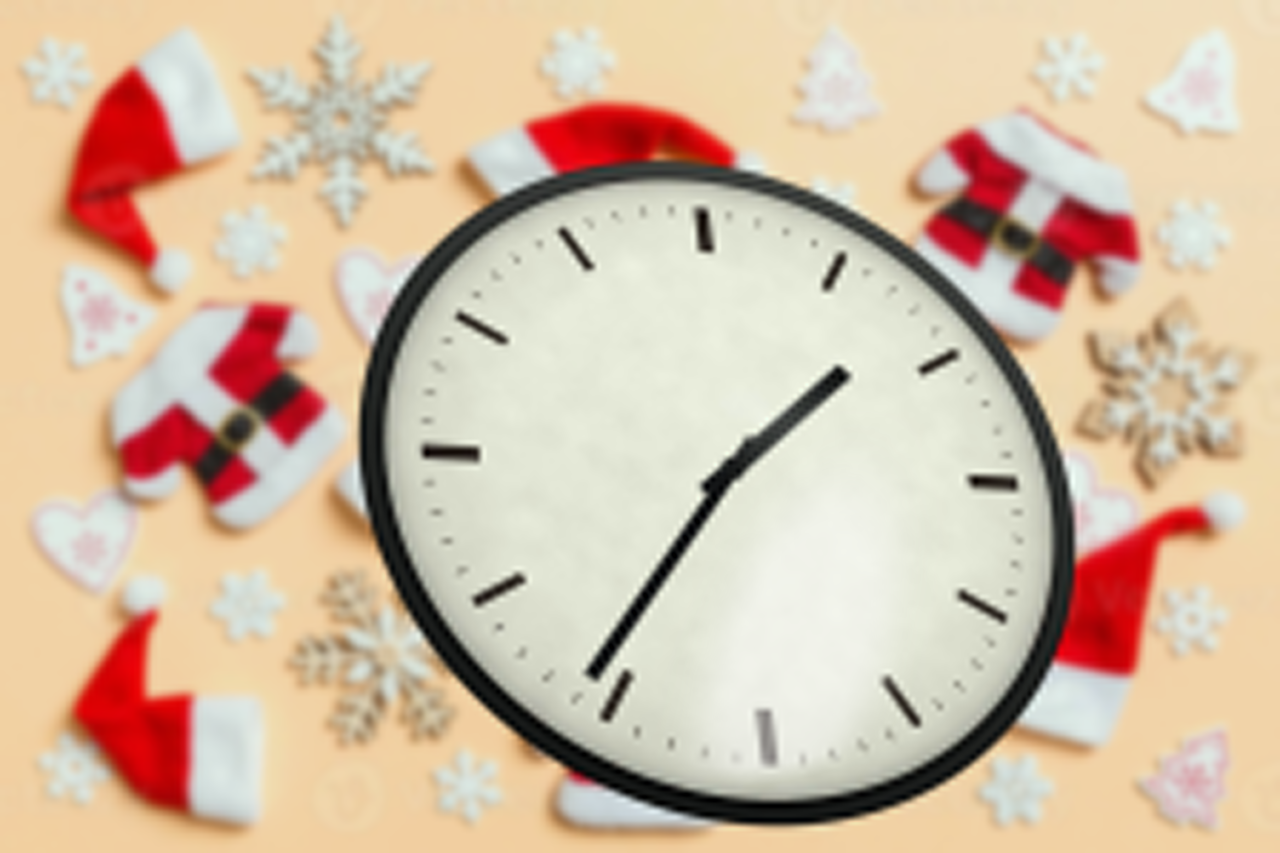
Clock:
{"hour": 1, "minute": 36}
